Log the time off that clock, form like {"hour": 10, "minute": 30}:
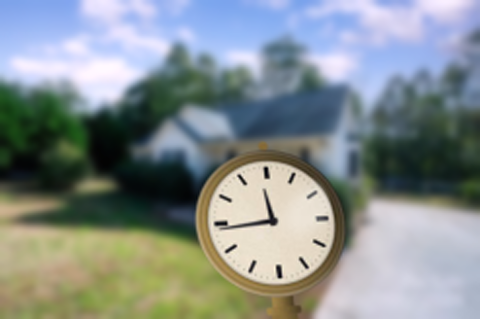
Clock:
{"hour": 11, "minute": 44}
